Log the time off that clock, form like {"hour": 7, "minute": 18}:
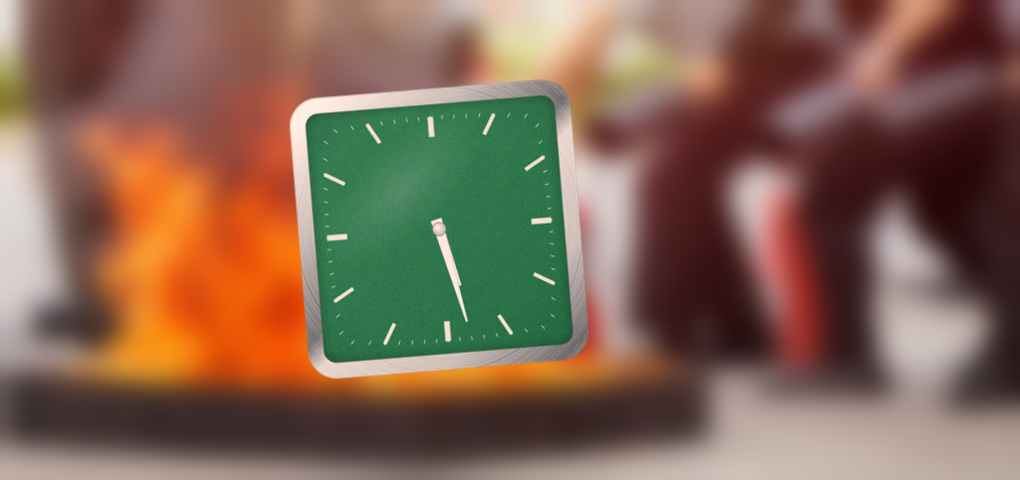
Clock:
{"hour": 5, "minute": 28}
